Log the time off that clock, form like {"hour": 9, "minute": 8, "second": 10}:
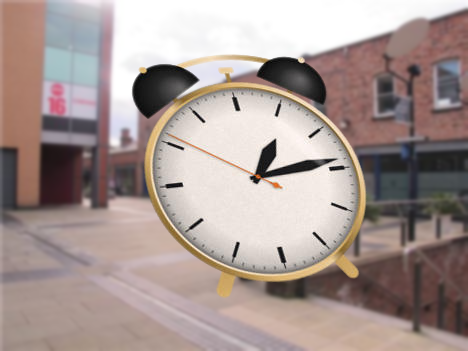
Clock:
{"hour": 1, "minute": 13, "second": 51}
